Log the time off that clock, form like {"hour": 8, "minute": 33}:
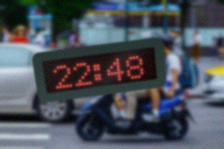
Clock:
{"hour": 22, "minute": 48}
